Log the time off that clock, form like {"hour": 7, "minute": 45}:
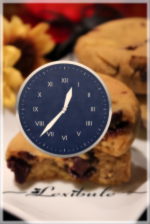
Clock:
{"hour": 12, "minute": 37}
